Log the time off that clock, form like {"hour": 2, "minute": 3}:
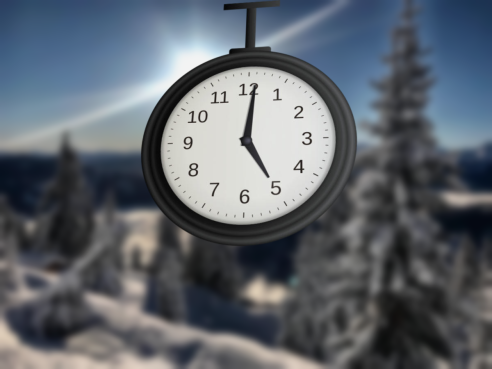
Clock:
{"hour": 5, "minute": 1}
